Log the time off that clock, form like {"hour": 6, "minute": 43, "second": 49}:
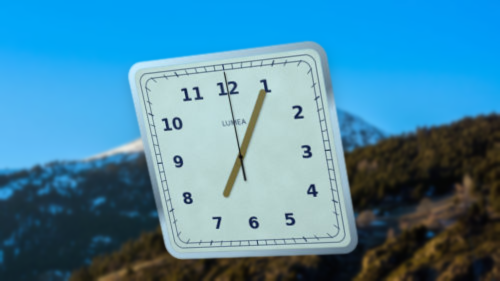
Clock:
{"hour": 7, "minute": 5, "second": 0}
